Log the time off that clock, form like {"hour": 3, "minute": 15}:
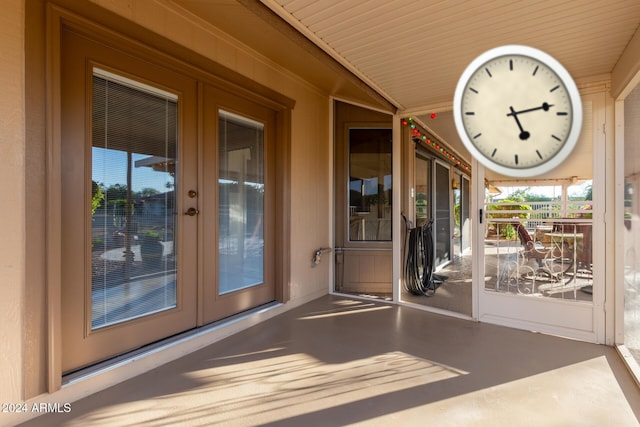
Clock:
{"hour": 5, "minute": 13}
